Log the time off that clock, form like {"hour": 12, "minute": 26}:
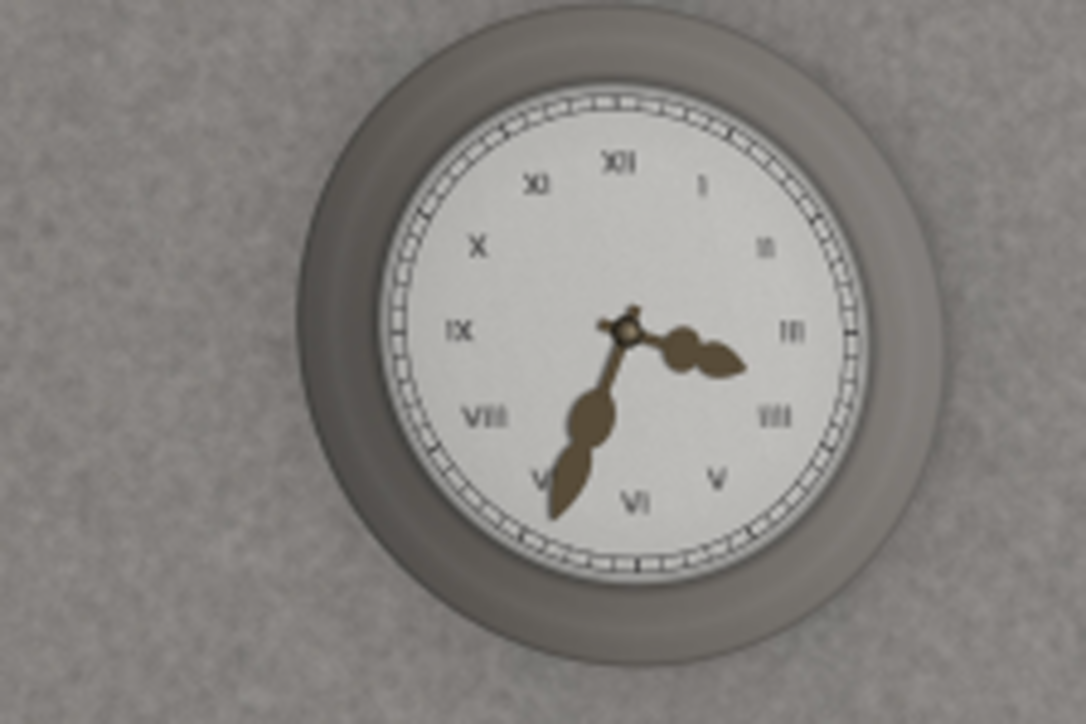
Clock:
{"hour": 3, "minute": 34}
